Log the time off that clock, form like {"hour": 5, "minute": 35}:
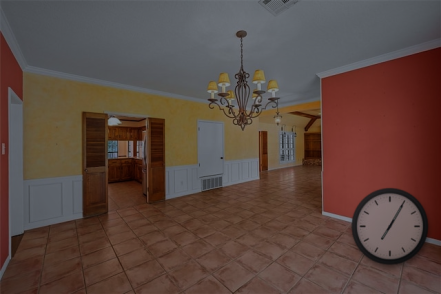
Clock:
{"hour": 7, "minute": 5}
